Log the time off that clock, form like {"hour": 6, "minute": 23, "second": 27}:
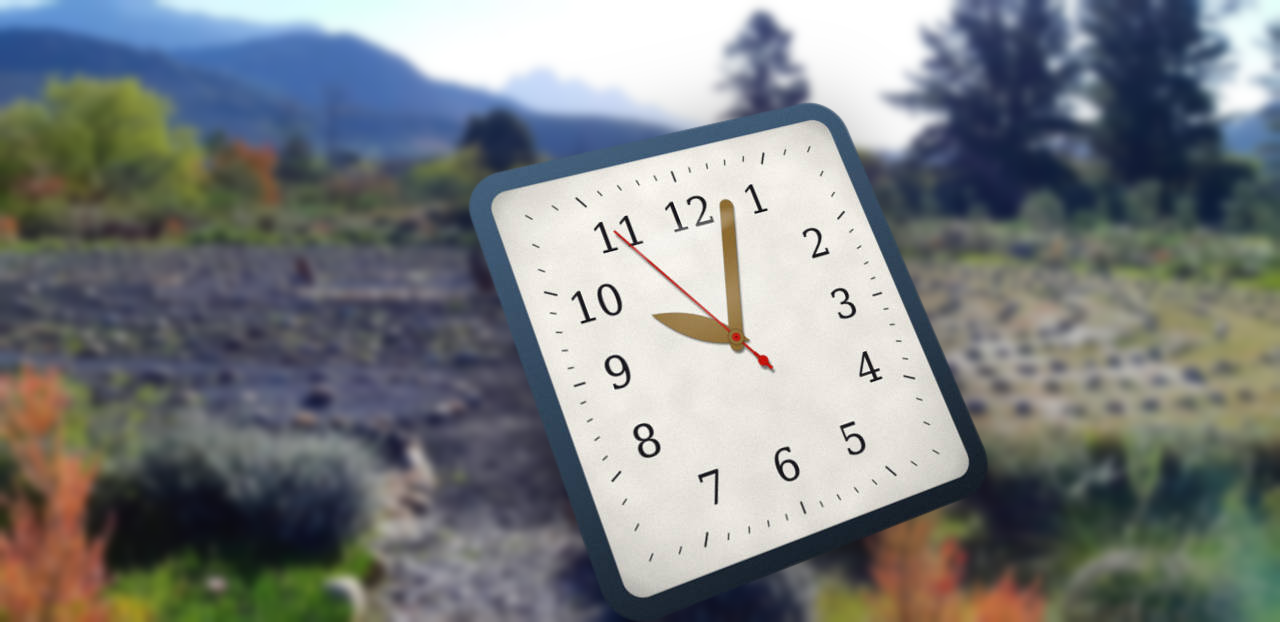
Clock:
{"hour": 10, "minute": 2, "second": 55}
